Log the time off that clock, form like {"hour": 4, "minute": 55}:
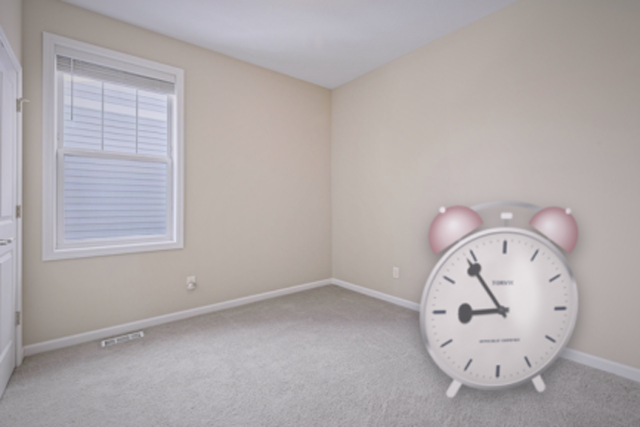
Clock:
{"hour": 8, "minute": 54}
